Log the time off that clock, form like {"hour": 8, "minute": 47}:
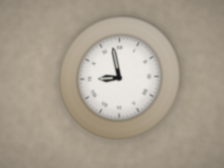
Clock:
{"hour": 8, "minute": 58}
